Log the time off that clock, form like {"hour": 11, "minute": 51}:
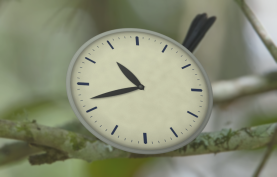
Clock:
{"hour": 10, "minute": 42}
